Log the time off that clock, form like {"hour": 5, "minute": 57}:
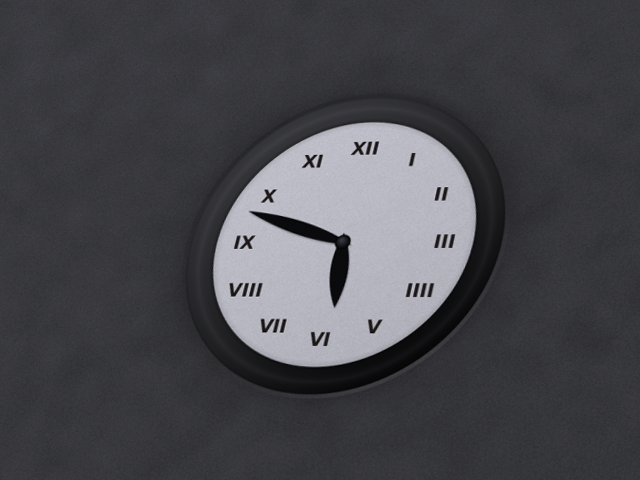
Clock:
{"hour": 5, "minute": 48}
